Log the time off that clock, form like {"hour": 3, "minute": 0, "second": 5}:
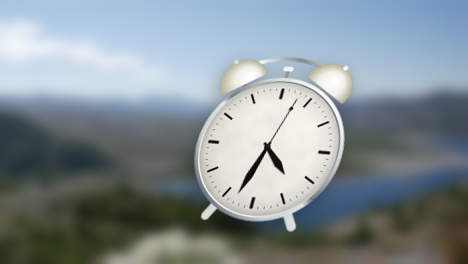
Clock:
{"hour": 4, "minute": 33, "second": 3}
